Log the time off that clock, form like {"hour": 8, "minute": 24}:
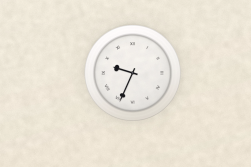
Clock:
{"hour": 9, "minute": 34}
